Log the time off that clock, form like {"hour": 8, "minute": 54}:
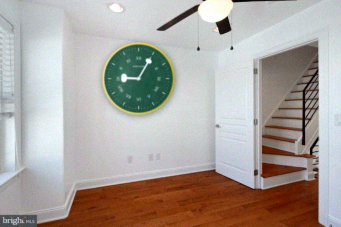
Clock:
{"hour": 9, "minute": 5}
